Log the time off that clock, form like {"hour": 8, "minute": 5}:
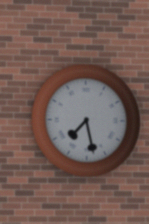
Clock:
{"hour": 7, "minute": 28}
